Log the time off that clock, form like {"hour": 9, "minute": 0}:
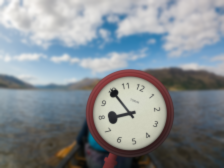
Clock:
{"hour": 7, "minute": 50}
